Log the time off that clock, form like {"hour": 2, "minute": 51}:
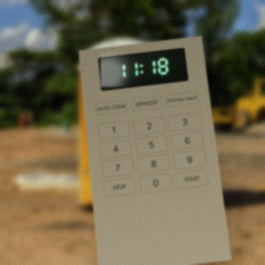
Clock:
{"hour": 11, "minute": 18}
